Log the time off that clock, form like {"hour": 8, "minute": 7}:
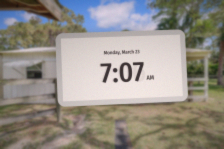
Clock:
{"hour": 7, "minute": 7}
